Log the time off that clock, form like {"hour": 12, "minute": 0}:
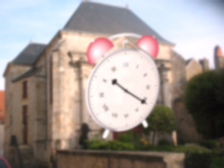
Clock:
{"hour": 10, "minute": 21}
